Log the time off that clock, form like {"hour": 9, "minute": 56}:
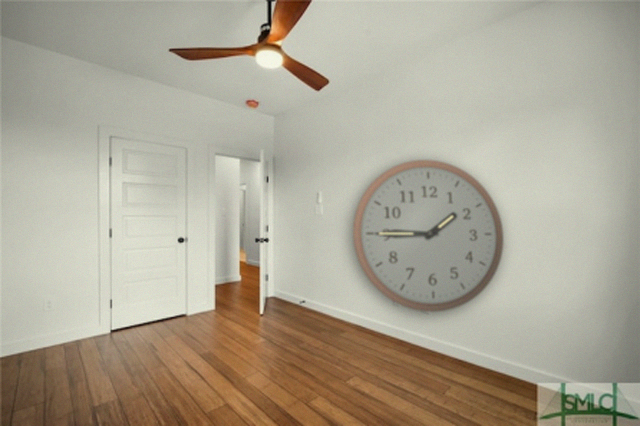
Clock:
{"hour": 1, "minute": 45}
